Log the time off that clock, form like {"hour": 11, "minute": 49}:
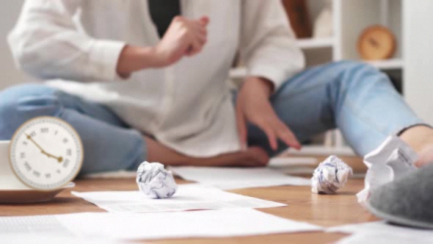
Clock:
{"hour": 3, "minute": 53}
